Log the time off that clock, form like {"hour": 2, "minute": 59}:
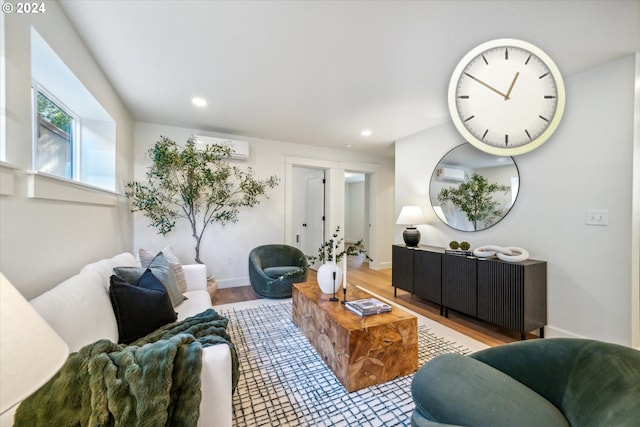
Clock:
{"hour": 12, "minute": 50}
